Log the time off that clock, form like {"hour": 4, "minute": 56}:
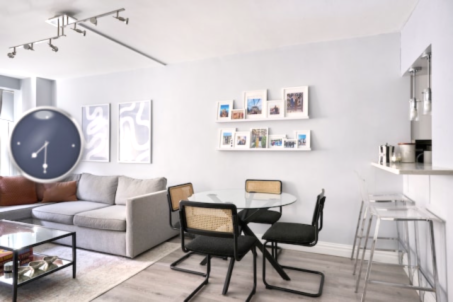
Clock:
{"hour": 7, "minute": 30}
